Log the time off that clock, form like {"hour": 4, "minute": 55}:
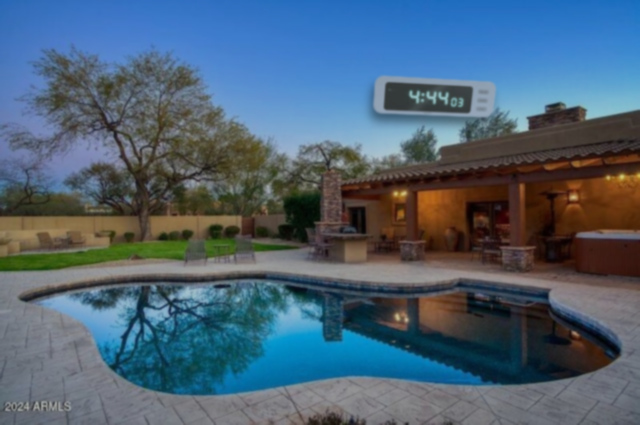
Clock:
{"hour": 4, "minute": 44}
